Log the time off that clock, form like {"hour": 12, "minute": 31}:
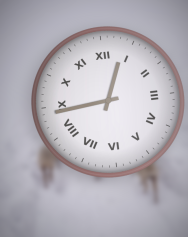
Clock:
{"hour": 12, "minute": 44}
